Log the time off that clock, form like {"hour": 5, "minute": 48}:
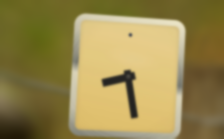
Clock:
{"hour": 8, "minute": 28}
